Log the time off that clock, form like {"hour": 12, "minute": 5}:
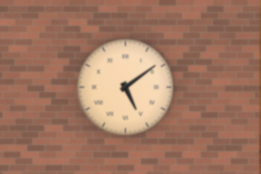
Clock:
{"hour": 5, "minute": 9}
